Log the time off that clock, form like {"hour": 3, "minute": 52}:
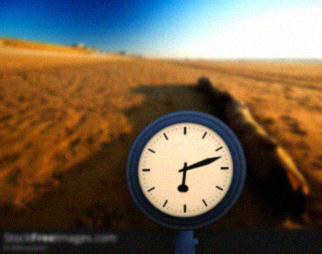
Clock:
{"hour": 6, "minute": 12}
